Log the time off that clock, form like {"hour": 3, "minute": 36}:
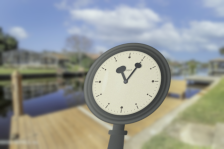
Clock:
{"hour": 11, "minute": 5}
